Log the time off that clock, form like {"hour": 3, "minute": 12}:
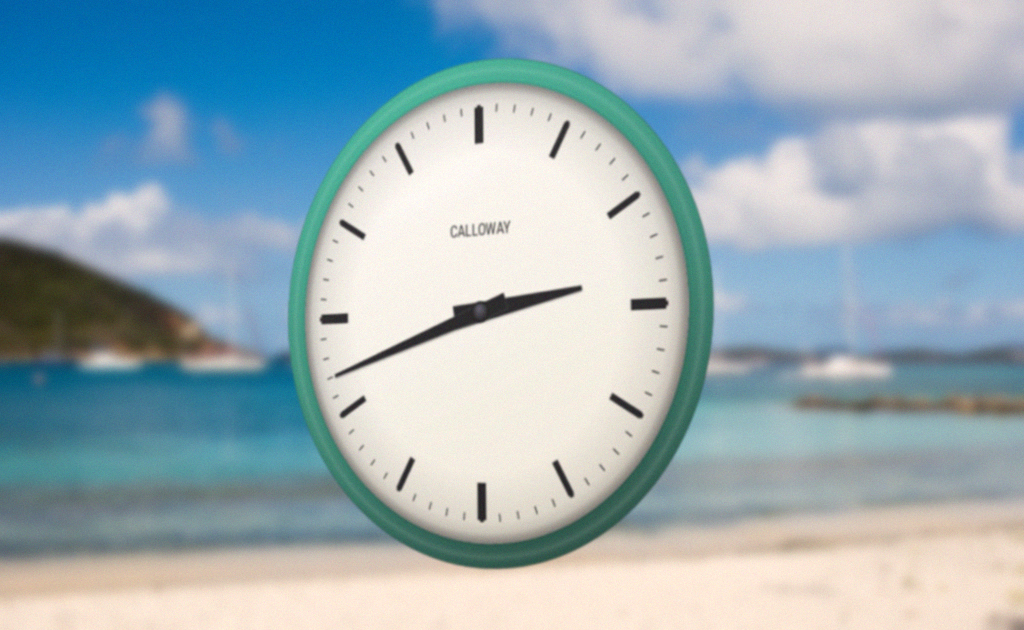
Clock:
{"hour": 2, "minute": 42}
